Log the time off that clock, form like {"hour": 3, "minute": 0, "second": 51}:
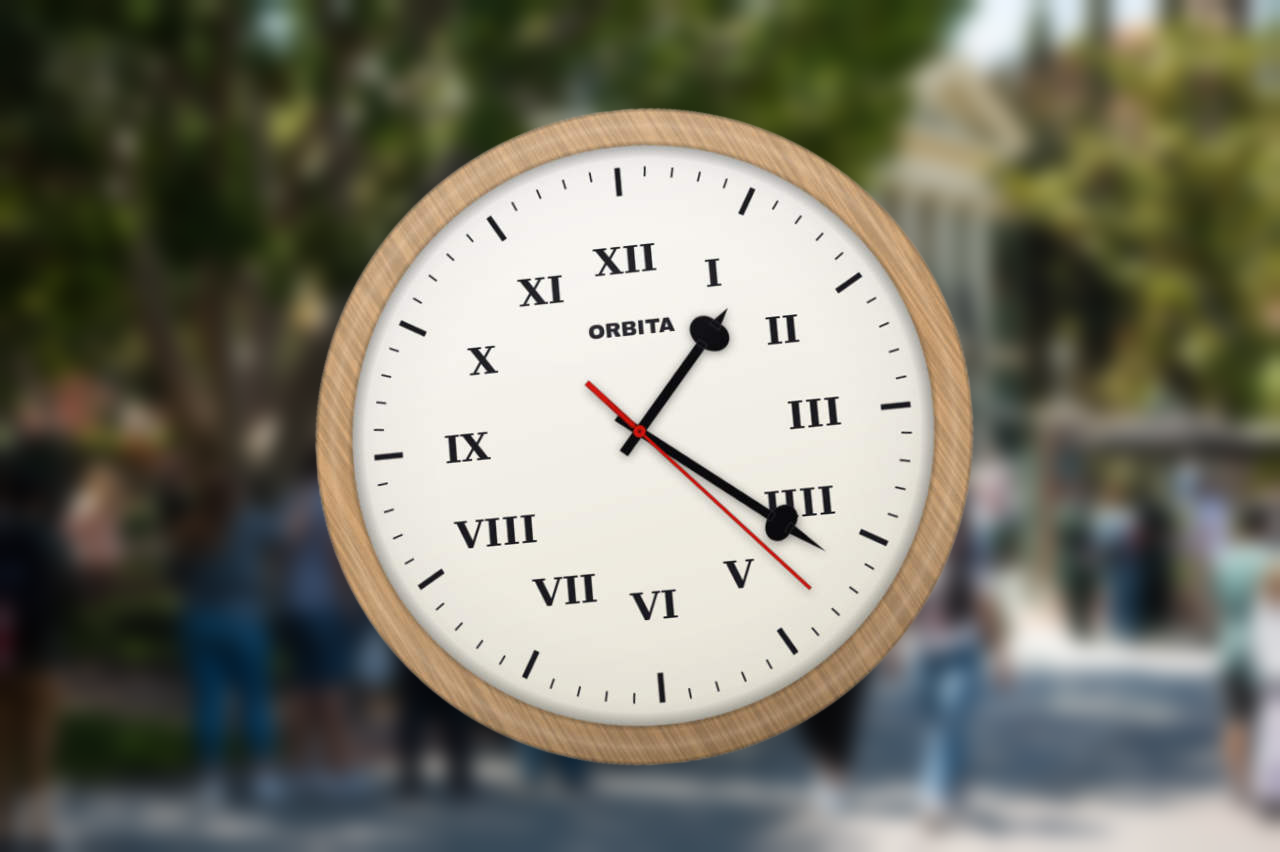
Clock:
{"hour": 1, "minute": 21, "second": 23}
